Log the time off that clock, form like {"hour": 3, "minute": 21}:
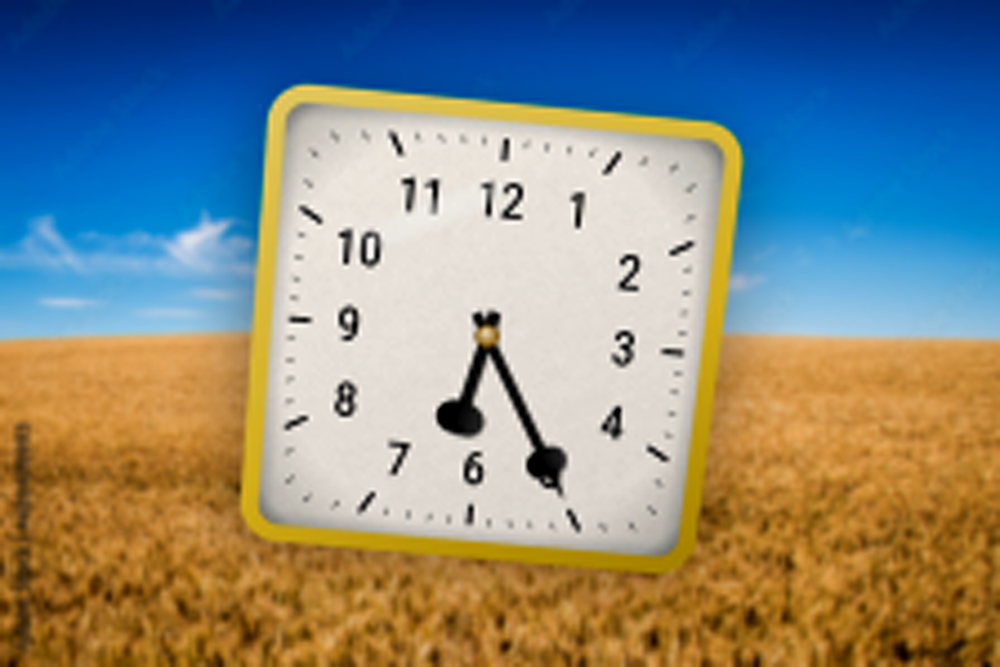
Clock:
{"hour": 6, "minute": 25}
